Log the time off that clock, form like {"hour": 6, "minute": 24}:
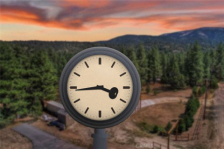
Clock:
{"hour": 3, "minute": 44}
